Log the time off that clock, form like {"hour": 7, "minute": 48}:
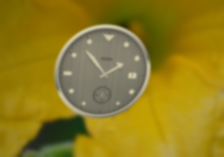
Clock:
{"hour": 1, "minute": 53}
